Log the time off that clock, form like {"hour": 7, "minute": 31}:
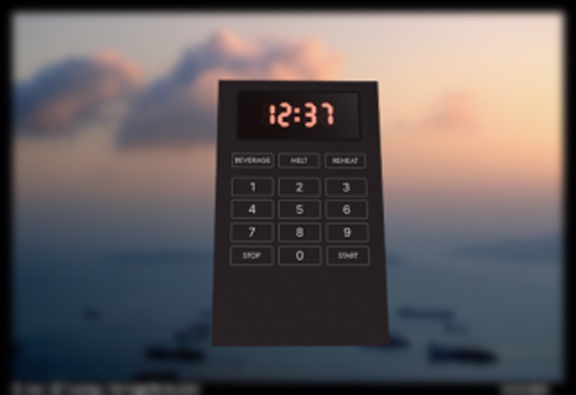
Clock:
{"hour": 12, "minute": 37}
